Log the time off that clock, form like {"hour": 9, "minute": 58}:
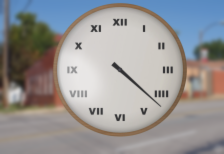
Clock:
{"hour": 4, "minute": 22}
